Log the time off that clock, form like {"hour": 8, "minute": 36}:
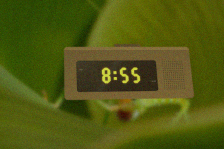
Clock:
{"hour": 8, "minute": 55}
